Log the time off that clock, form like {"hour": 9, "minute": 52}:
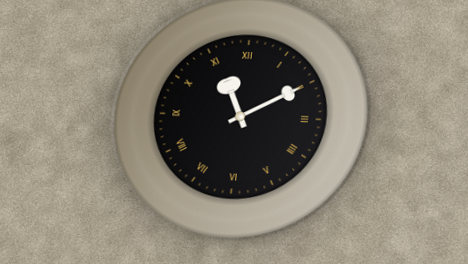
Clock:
{"hour": 11, "minute": 10}
